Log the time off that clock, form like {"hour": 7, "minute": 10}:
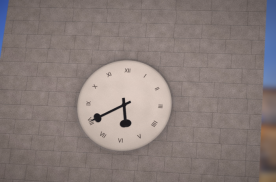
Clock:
{"hour": 5, "minute": 40}
